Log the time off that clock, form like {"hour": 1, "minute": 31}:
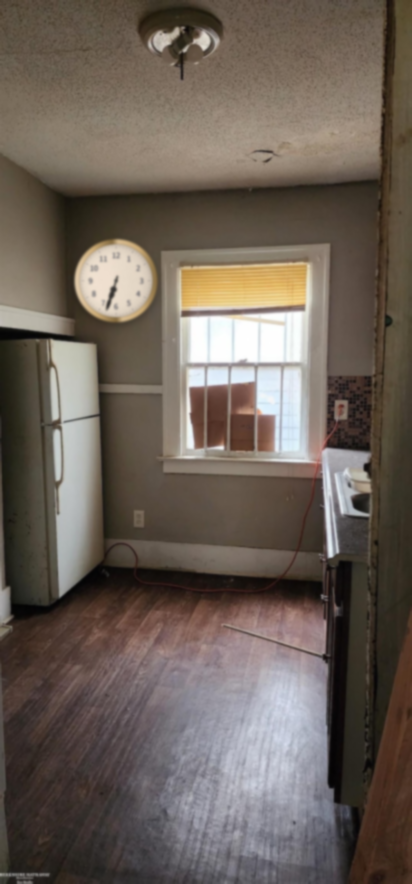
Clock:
{"hour": 6, "minute": 33}
